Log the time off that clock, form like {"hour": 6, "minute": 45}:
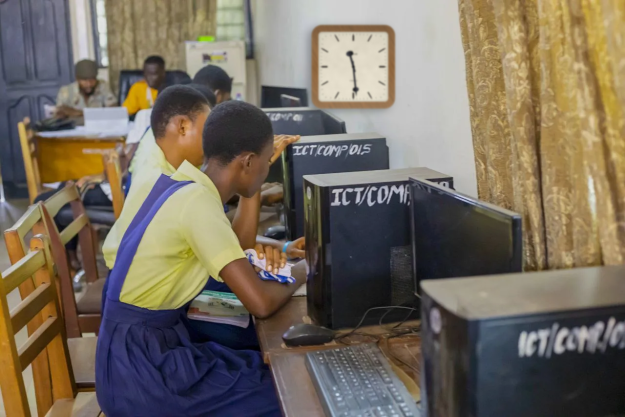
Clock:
{"hour": 11, "minute": 29}
